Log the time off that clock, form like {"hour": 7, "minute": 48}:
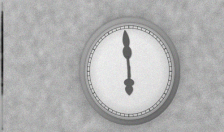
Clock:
{"hour": 5, "minute": 59}
